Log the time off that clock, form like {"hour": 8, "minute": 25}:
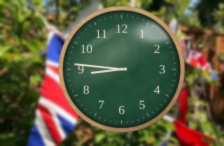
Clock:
{"hour": 8, "minute": 46}
